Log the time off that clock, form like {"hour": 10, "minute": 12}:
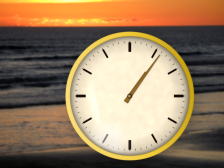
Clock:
{"hour": 1, "minute": 6}
